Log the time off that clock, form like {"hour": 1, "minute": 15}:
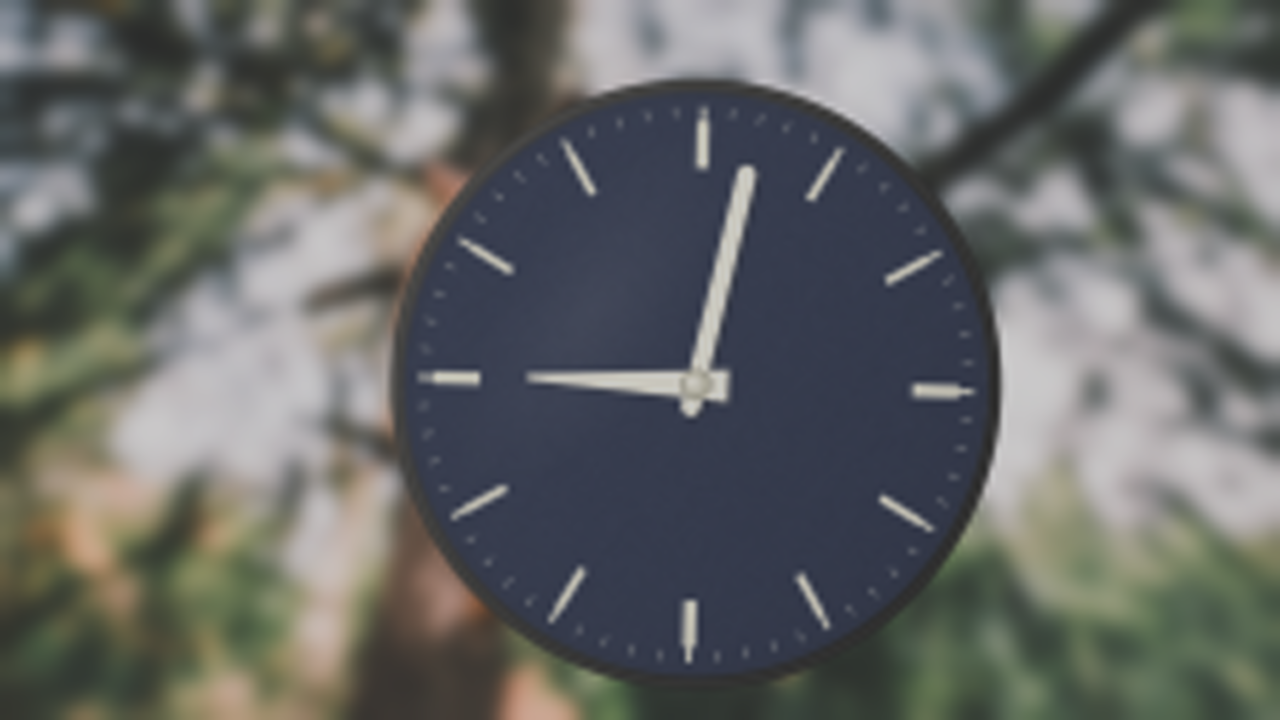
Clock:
{"hour": 9, "minute": 2}
